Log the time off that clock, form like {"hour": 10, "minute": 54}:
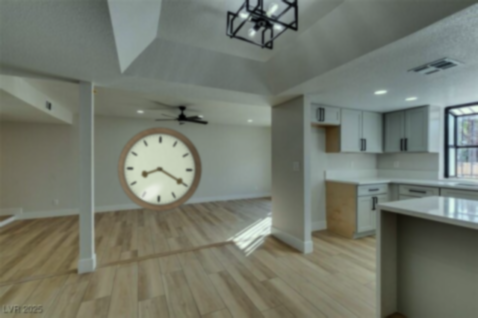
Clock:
{"hour": 8, "minute": 20}
